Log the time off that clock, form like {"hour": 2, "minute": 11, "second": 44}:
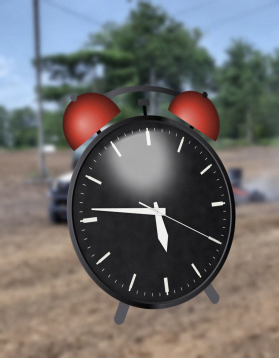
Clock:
{"hour": 5, "minute": 46, "second": 20}
